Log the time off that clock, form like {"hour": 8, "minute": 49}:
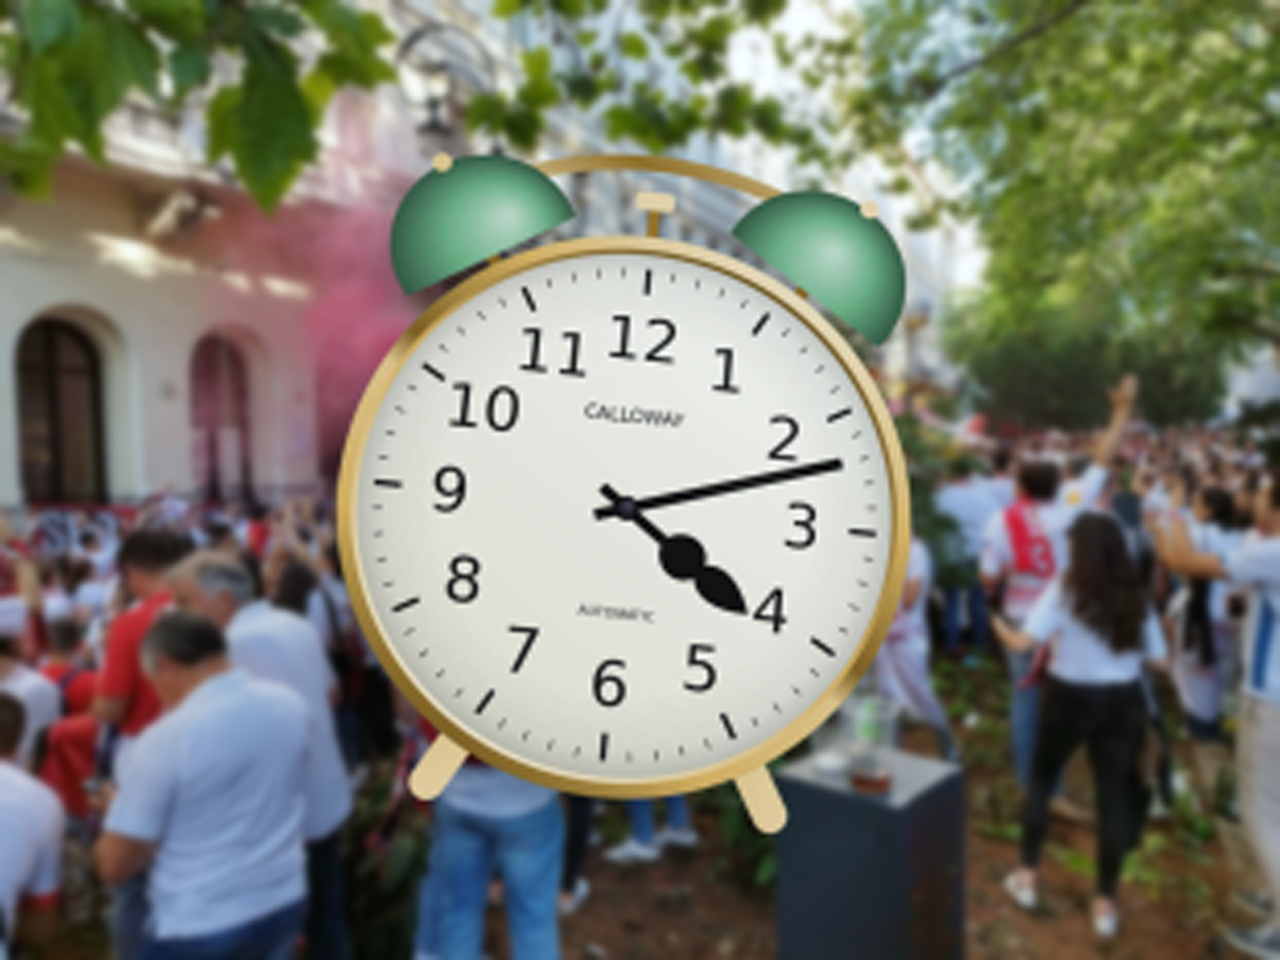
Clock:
{"hour": 4, "minute": 12}
